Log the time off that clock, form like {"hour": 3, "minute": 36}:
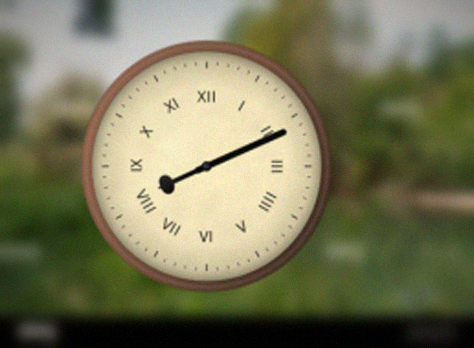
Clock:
{"hour": 8, "minute": 11}
